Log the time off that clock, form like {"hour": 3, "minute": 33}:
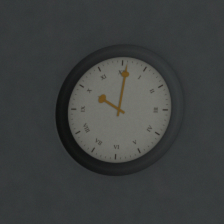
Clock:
{"hour": 10, "minute": 1}
